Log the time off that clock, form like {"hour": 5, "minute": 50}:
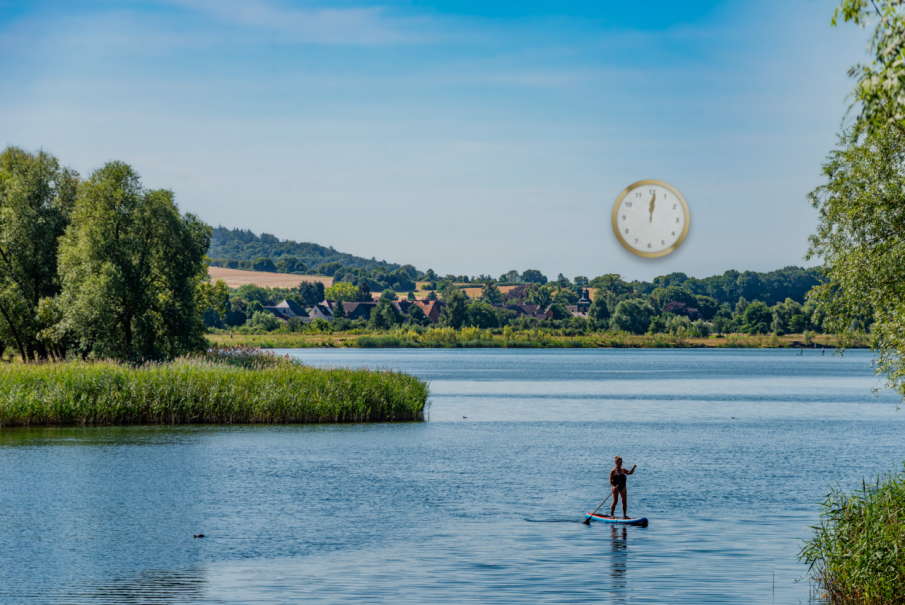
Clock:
{"hour": 12, "minute": 1}
